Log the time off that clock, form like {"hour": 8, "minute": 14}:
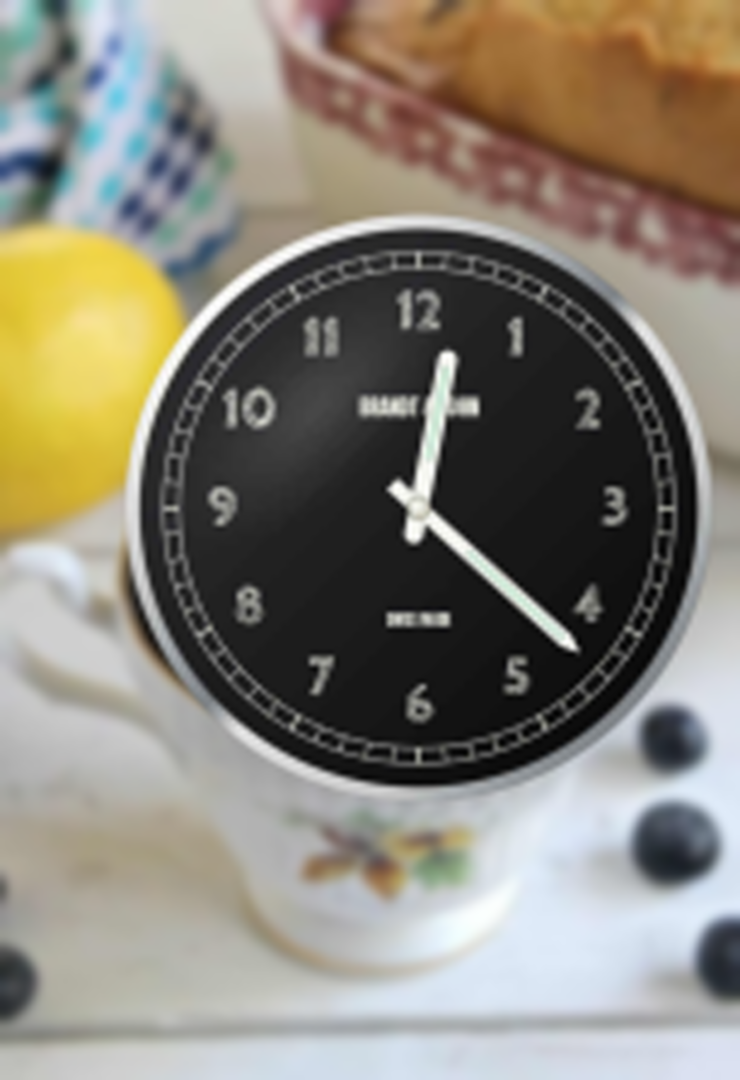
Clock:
{"hour": 12, "minute": 22}
